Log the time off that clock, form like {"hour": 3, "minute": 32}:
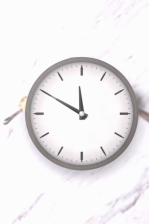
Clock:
{"hour": 11, "minute": 50}
